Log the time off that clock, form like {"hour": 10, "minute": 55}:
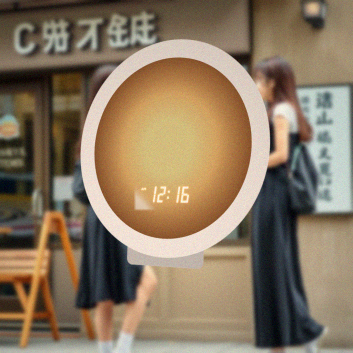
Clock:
{"hour": 12, "minute": 16}
